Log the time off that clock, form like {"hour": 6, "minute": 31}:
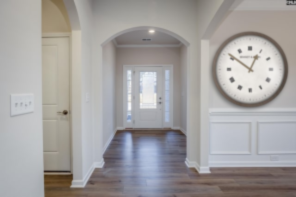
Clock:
{"hour": 12, "minute": 51}
